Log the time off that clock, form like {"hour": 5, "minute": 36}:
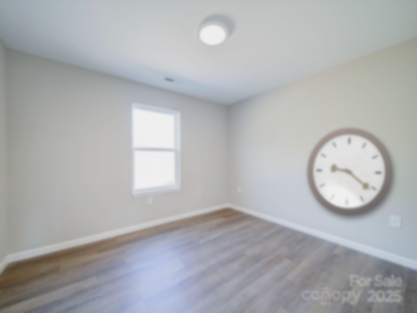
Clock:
{"hour": 9, "minute": 21}
